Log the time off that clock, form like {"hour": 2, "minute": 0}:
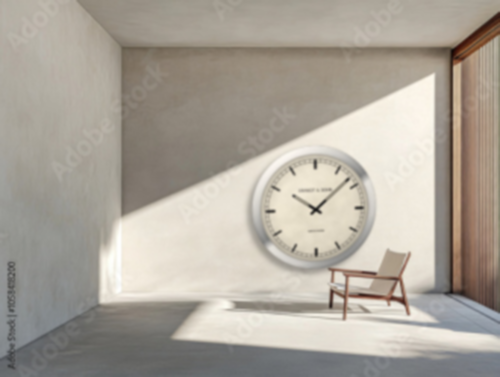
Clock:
{"hour": 10, "minute": 8}
